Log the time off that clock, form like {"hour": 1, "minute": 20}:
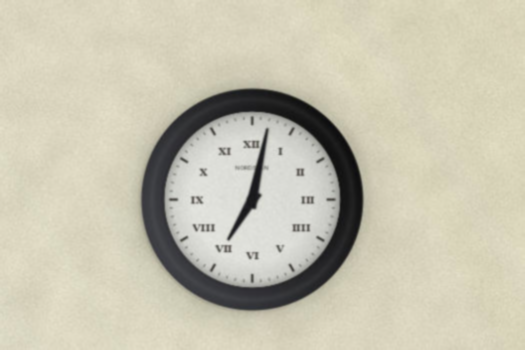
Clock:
{"hour": 7, "minute": 2}
